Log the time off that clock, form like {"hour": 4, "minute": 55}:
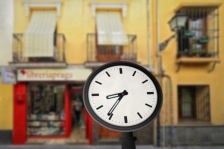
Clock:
{"hour": 8, "minute": 36}
